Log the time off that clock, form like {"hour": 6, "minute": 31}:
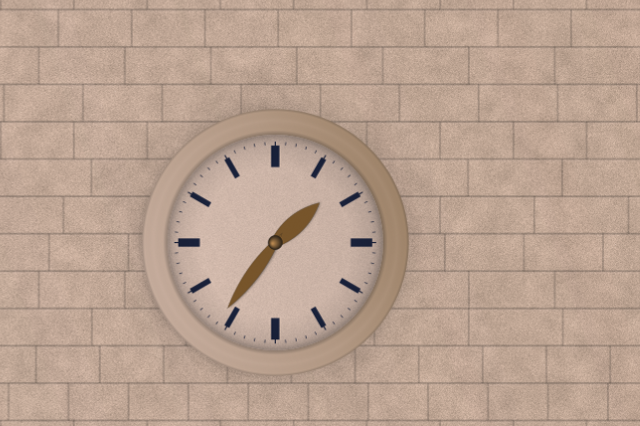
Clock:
{"hour": 1, "minute": 36}
